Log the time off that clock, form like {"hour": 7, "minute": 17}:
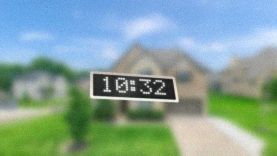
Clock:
{"hour": 10, "minute": 32}
